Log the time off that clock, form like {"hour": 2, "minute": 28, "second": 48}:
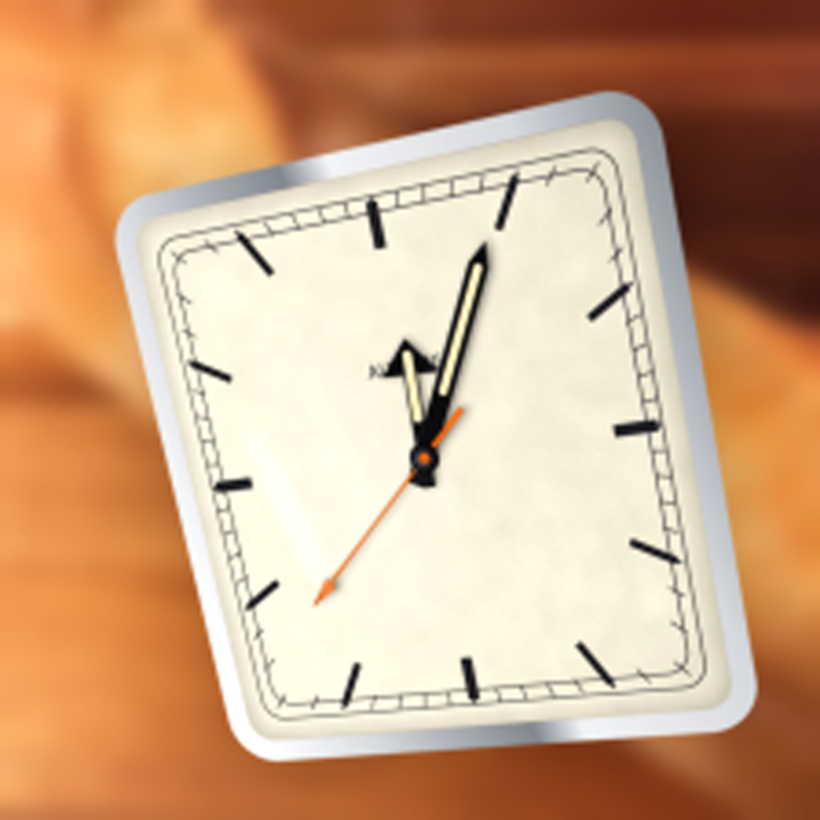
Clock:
{"hour": 12, "minute": 4, "second": 38}
